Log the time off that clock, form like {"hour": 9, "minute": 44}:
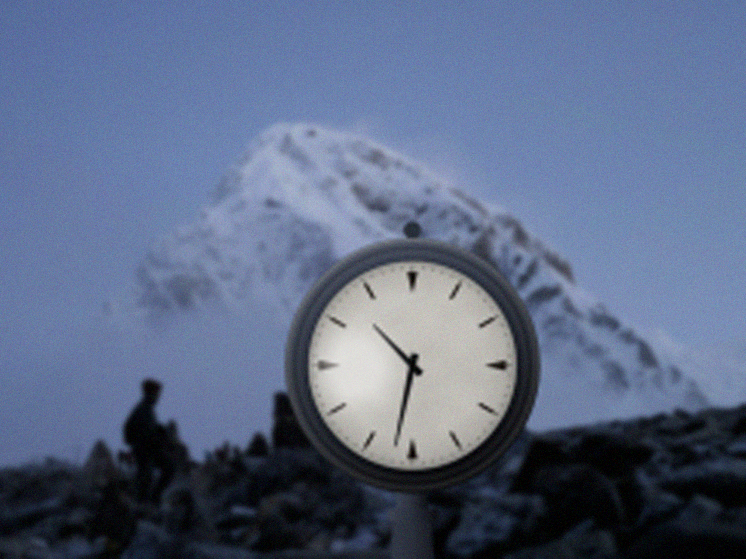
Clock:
{"hour": 10, "minute": 32}
